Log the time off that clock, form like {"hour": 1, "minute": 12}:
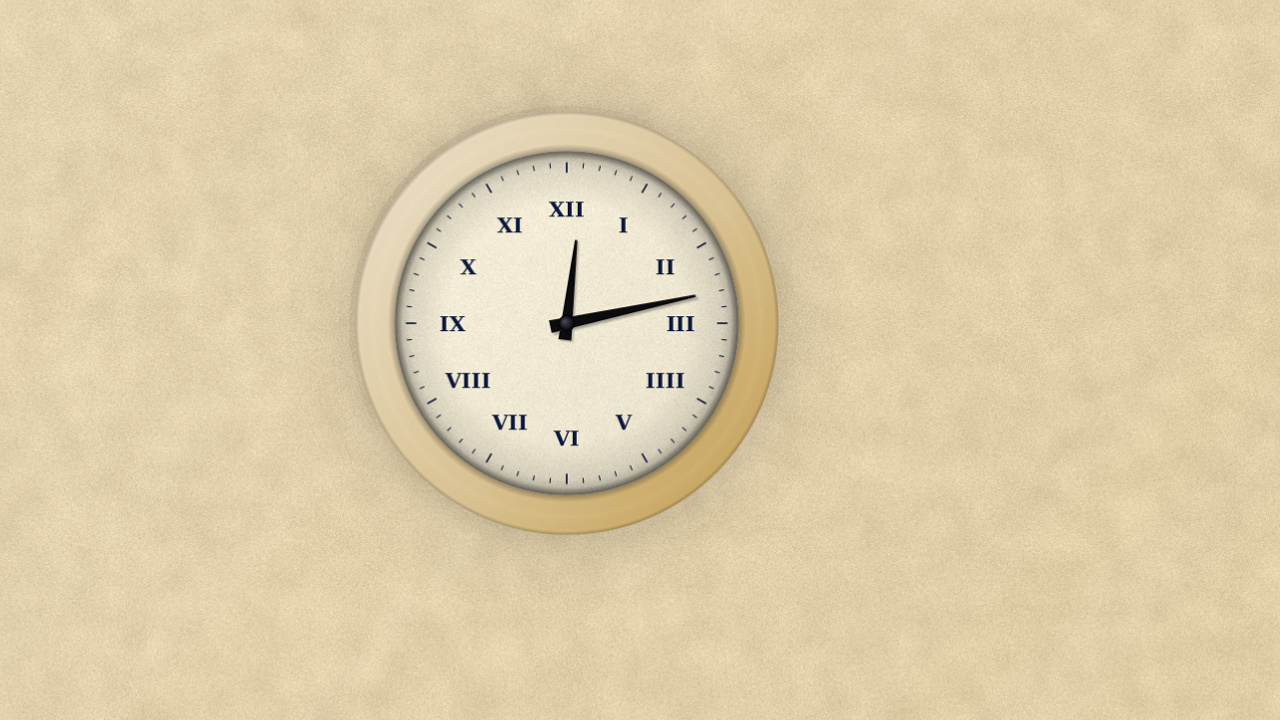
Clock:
{"hour": 12, "minute": 13}
